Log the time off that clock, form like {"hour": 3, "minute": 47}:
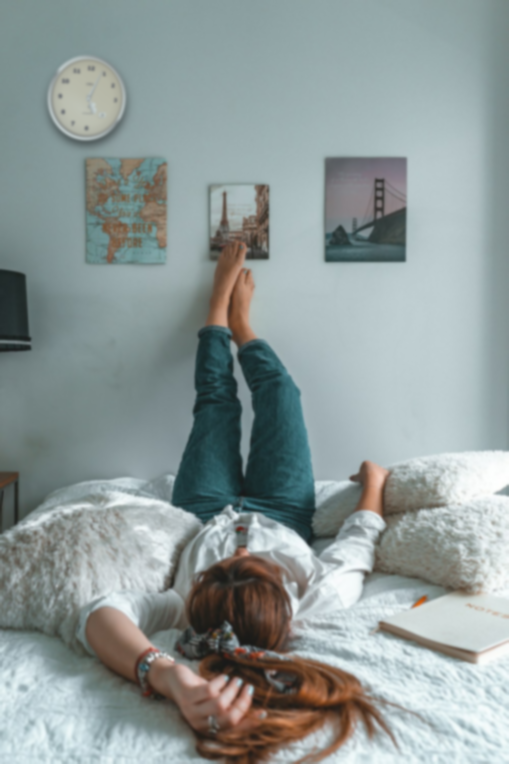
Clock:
{"hour": 5, "minute": 4}
